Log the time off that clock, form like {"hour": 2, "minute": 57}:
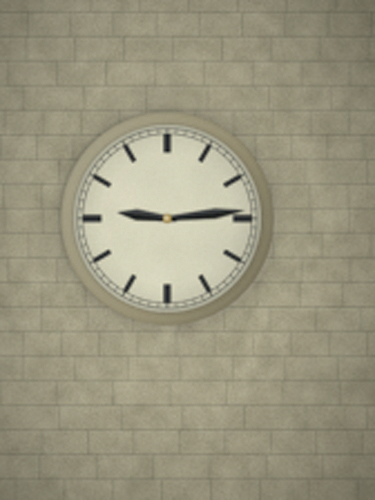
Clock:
{"hour": 9, "minute": 14}
